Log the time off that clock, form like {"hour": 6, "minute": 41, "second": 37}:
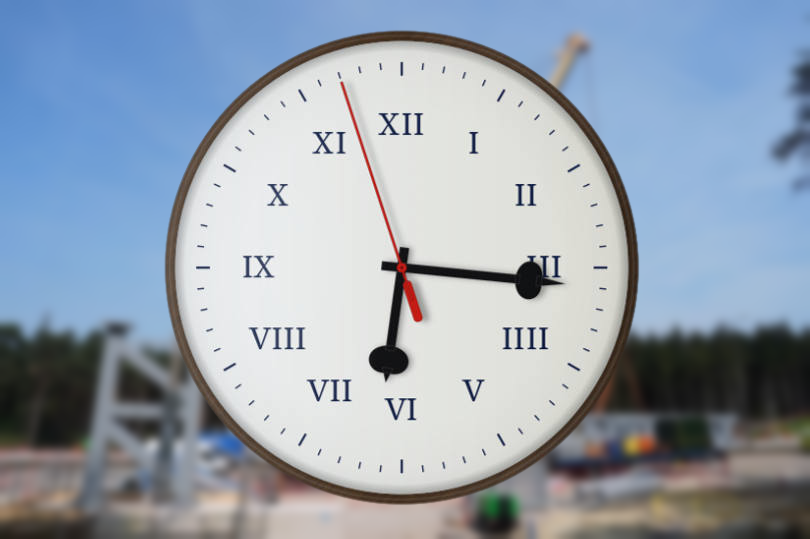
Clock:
{"hour": 6, "minute": 15, "second": 57}
